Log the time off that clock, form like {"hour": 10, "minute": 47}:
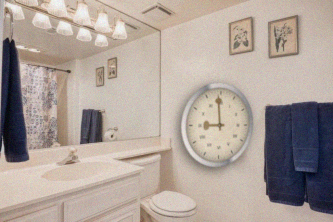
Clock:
{"hour": 8, "minute": 59}
